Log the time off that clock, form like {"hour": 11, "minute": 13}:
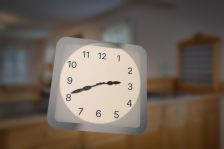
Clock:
{"hour": 2, "minute": 41}
